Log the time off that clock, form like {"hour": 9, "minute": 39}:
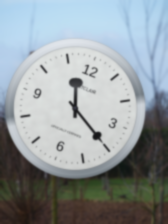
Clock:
{"hour": 11, "minute": 20}
